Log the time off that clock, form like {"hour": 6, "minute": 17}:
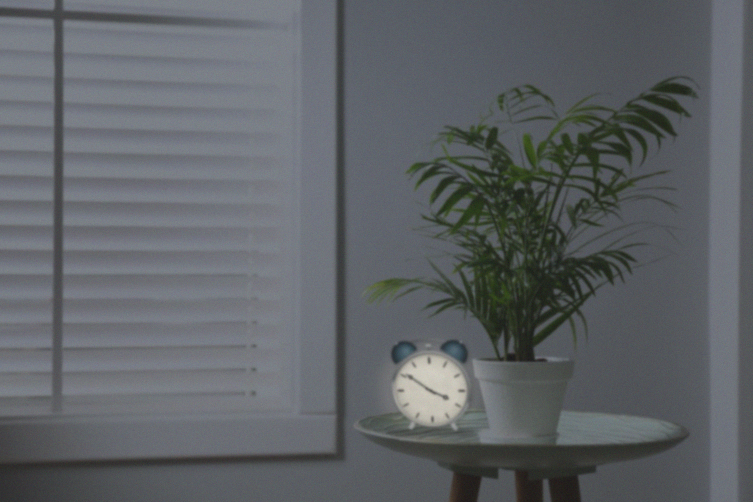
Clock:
{"hour": 3, "minute": 51}
